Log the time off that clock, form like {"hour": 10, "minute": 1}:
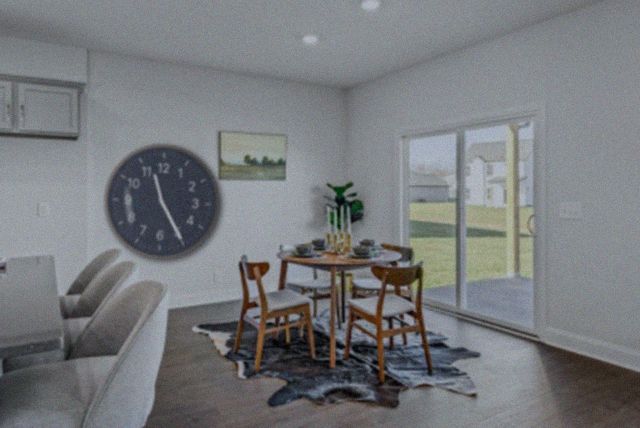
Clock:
{"hour": 11, "minute": 25}
